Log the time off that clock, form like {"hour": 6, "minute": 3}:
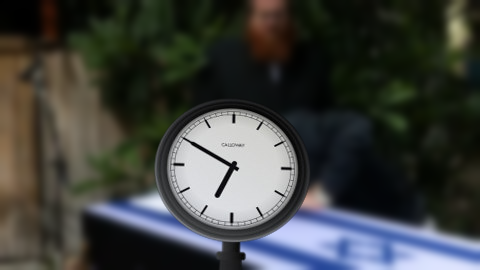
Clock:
{"hour": 6, "minute": 50}
